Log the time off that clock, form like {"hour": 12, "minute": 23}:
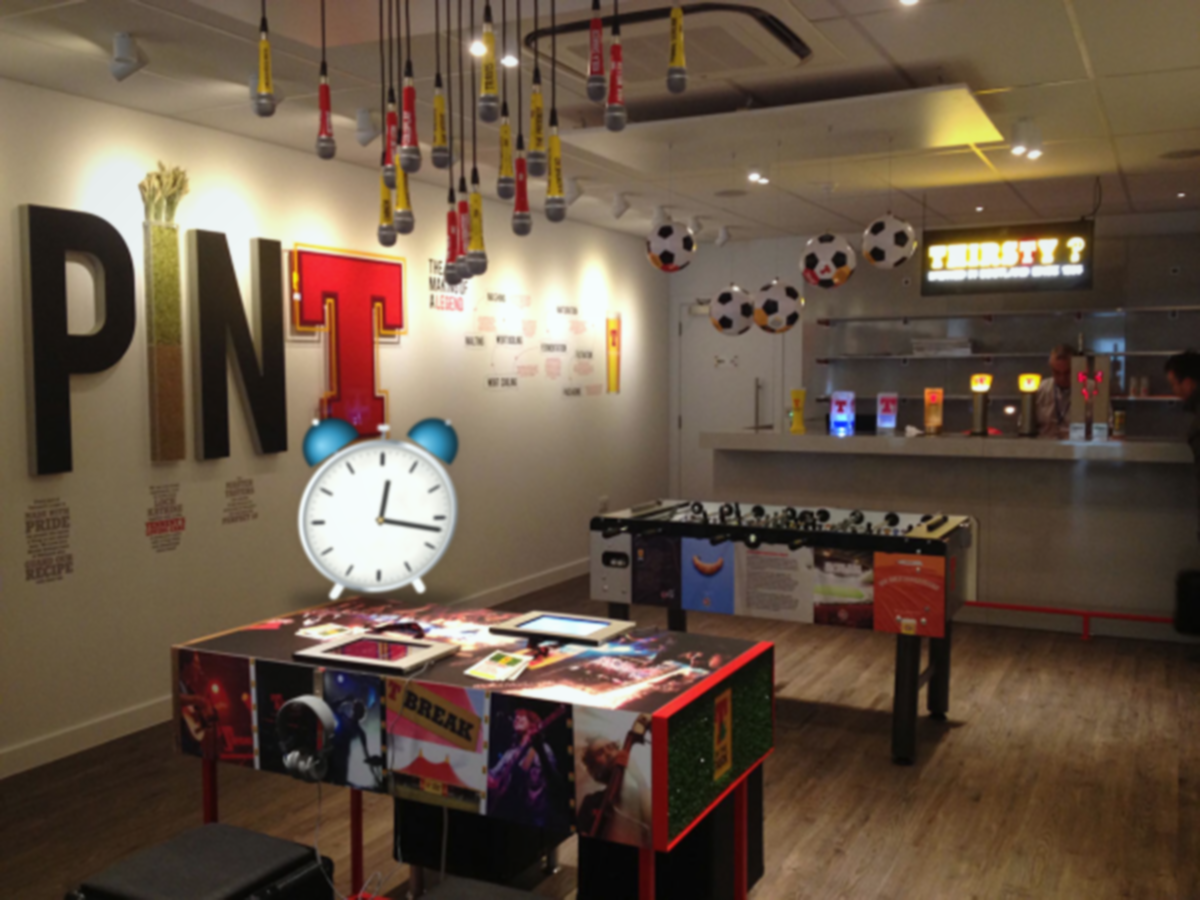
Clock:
{"hour": 12, "minute": 17}
